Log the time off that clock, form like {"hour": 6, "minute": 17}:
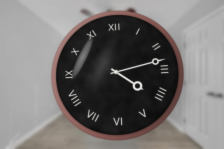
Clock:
{"hour": 4, "minute": 13}
